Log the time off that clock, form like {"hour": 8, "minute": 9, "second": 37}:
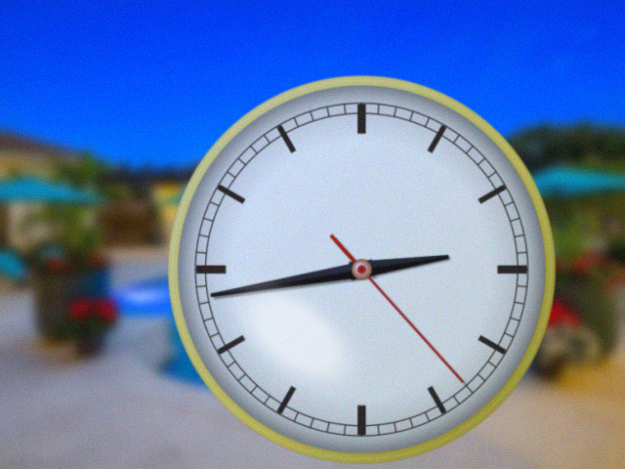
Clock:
{"hour": 2, "minute": 43, "second": 23}
